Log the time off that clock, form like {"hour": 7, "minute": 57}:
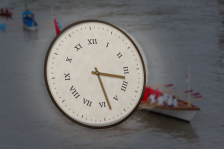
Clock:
{"hour": 3, "minute": 28}
